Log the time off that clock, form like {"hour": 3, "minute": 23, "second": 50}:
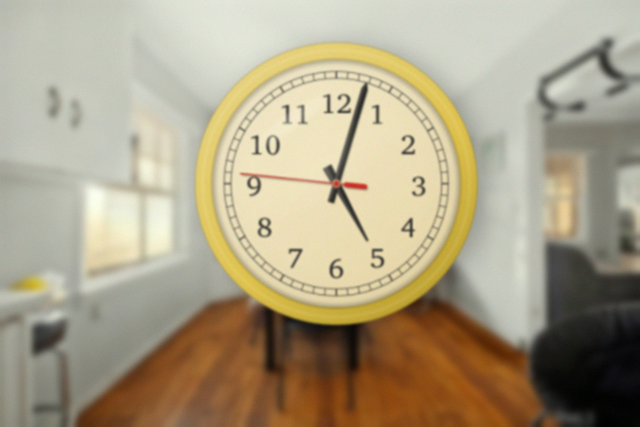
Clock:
{"hour": 5, "minute": 2, "second": 46}
